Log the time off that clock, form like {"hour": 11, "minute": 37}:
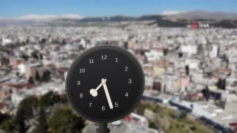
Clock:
{"hour": 7, "minute": 27}
